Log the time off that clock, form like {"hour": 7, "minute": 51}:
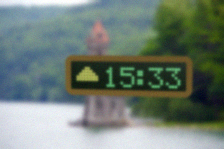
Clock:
{"hour": 15, "minute": 33}
